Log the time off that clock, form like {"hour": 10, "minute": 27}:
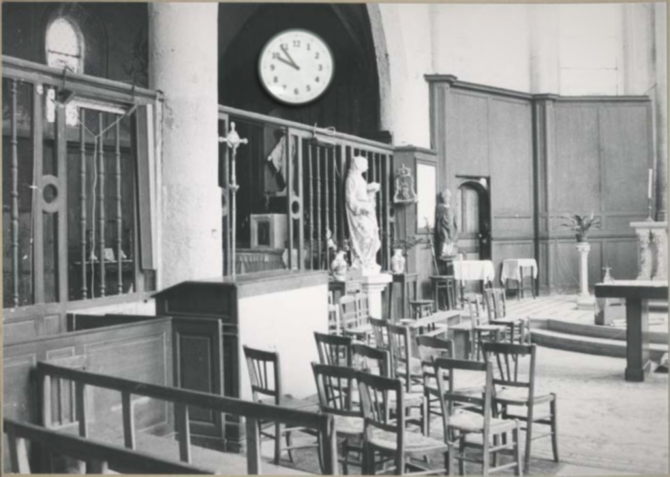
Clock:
{"hour": 9, "minute": 54}
